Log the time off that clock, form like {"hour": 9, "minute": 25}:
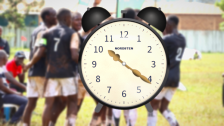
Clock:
{"hour": 10, "minute": 21}
